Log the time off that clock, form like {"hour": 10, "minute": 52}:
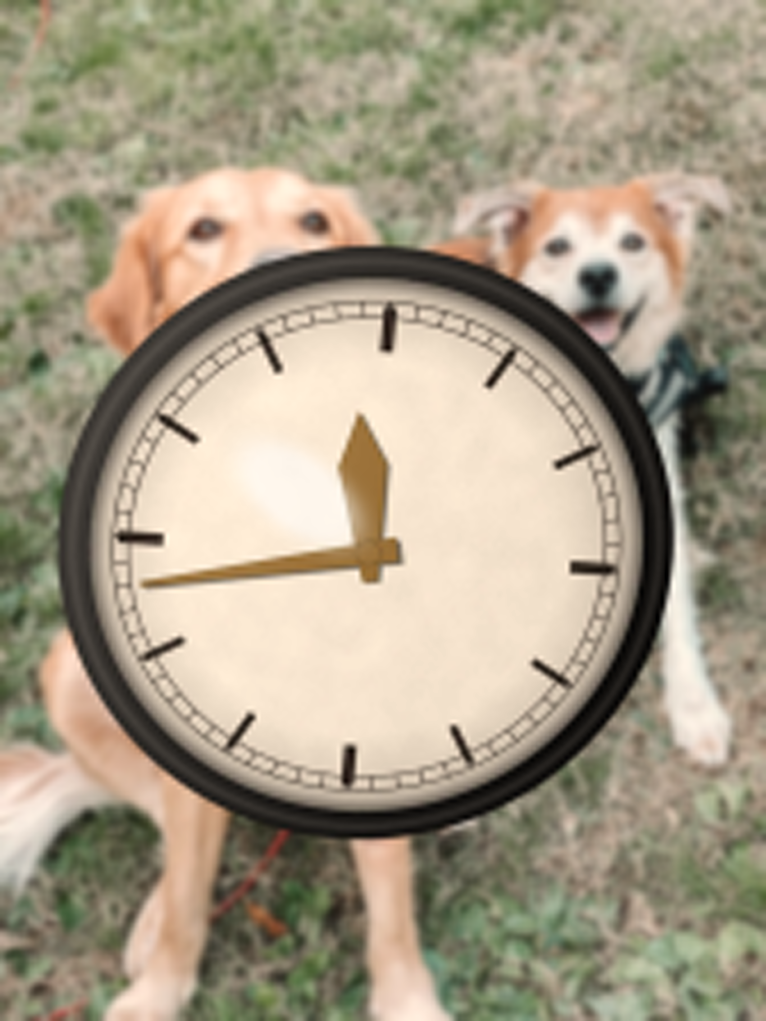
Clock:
{"hour": 11, "minute": 43}
